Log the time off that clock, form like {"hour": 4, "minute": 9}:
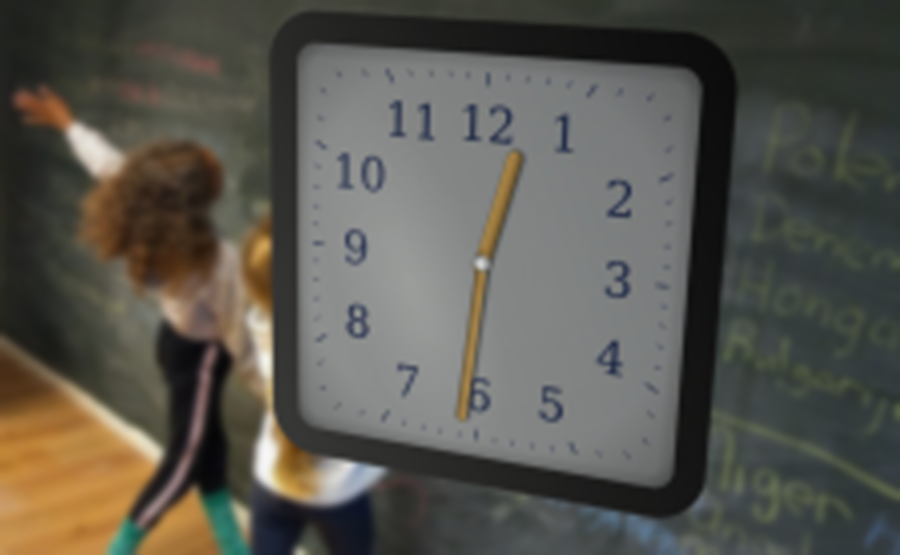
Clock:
{"hour": 12, "minute": 31}
